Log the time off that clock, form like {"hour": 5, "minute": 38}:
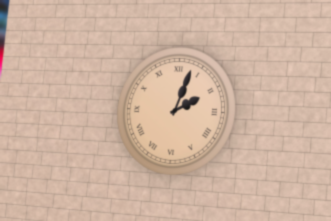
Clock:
{"hour": 2, "minute": 3}
